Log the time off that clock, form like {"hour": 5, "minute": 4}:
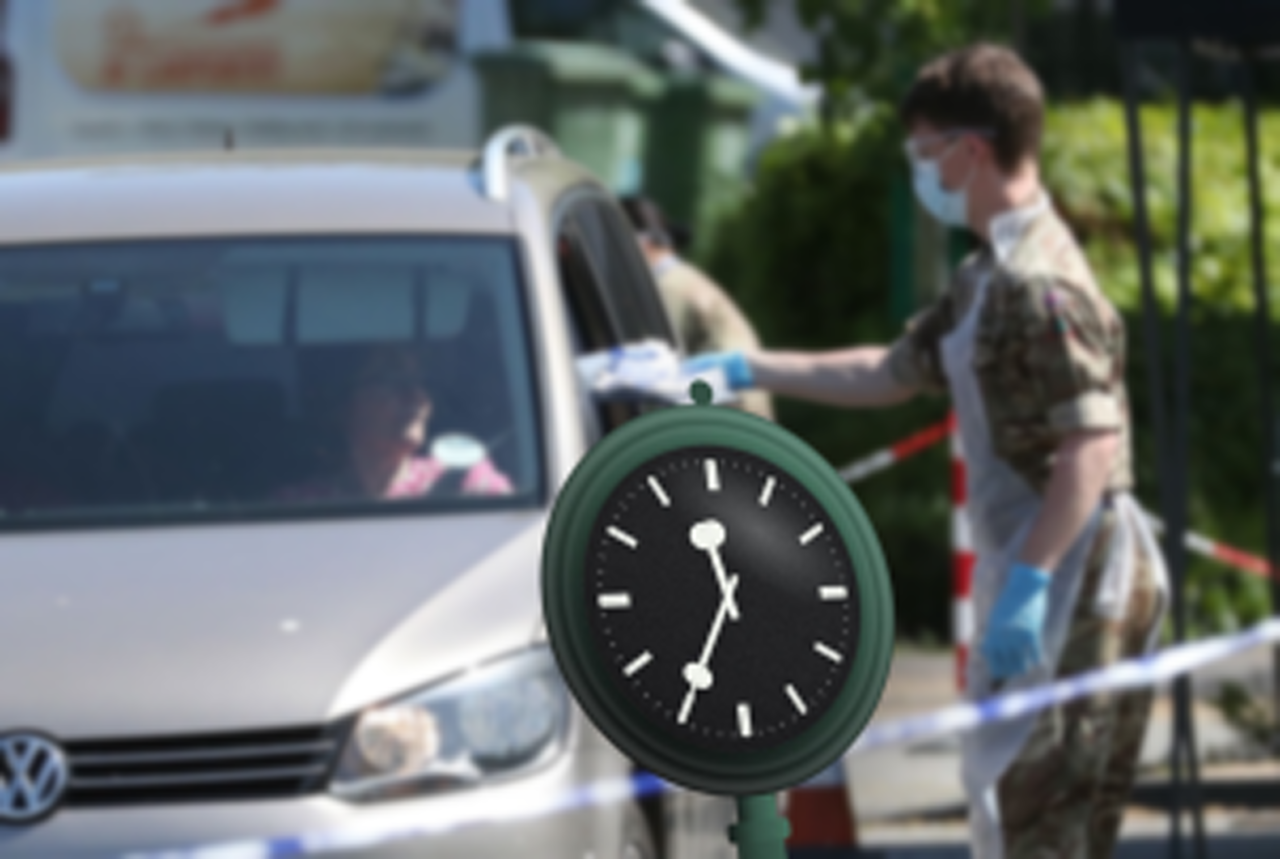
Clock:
{"hour": 11, "minute": 35}
